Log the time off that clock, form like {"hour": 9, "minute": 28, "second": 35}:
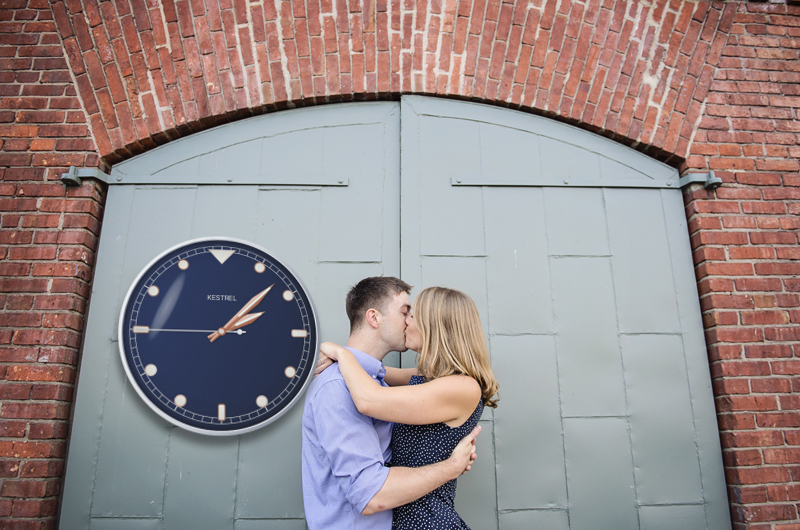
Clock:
{"hour": 2, "minute": 7, "second": 45}
